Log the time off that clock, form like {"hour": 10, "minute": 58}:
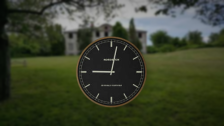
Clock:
{"hour": 9, "minute": 2}
